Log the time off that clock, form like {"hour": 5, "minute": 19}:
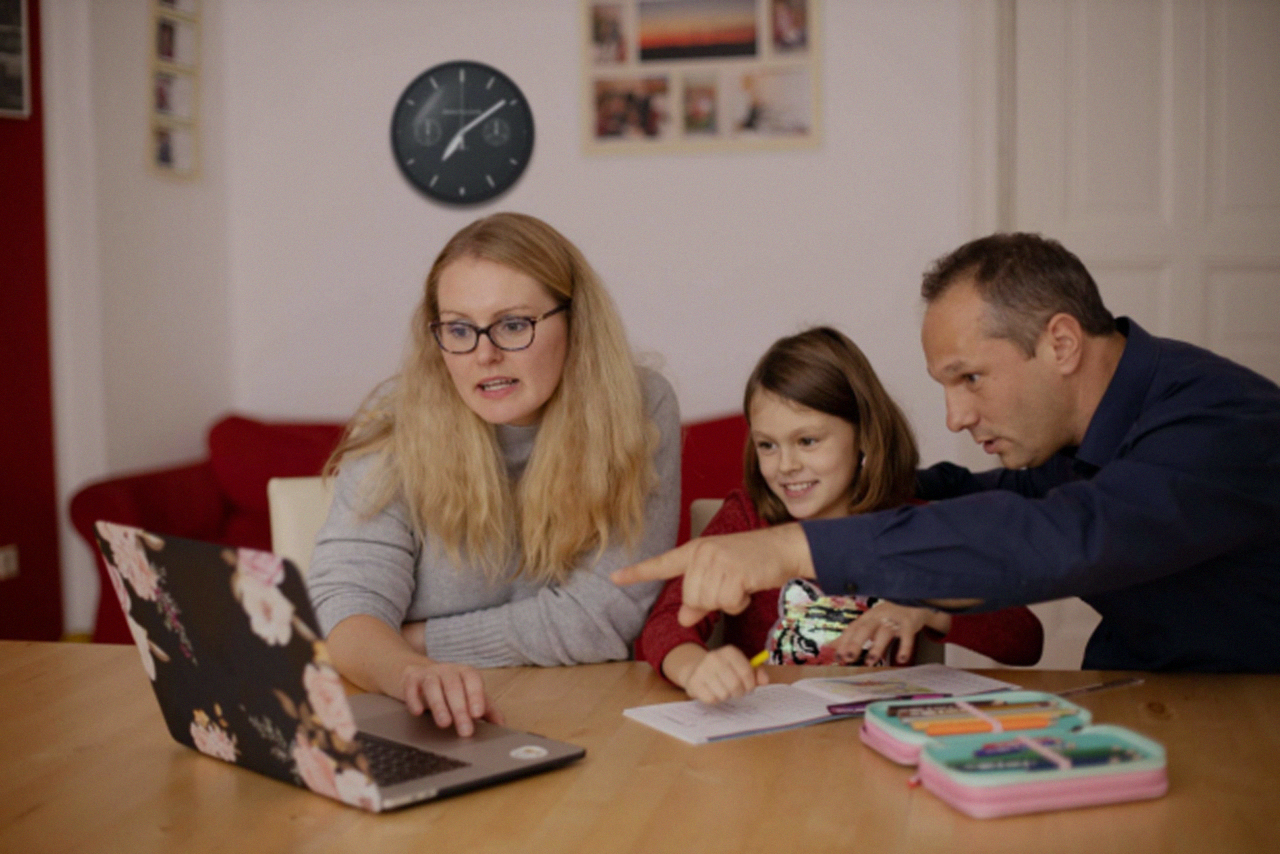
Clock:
{"hour": 7, "minute": 9}
